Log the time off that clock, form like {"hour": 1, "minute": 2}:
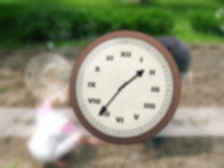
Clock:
{"hour": 1, "minute": 36}
